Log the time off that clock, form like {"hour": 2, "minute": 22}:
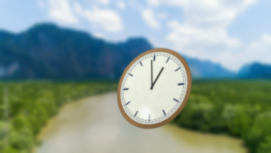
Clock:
{"hour": 12, "minute": 59}
